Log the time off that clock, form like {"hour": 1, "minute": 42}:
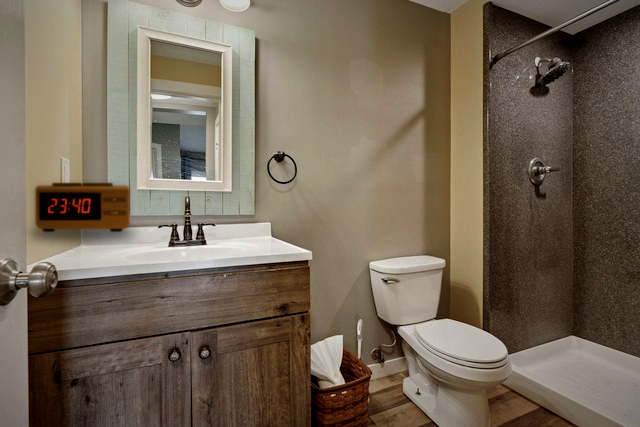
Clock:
{"hour": 23, "minute": 40}
